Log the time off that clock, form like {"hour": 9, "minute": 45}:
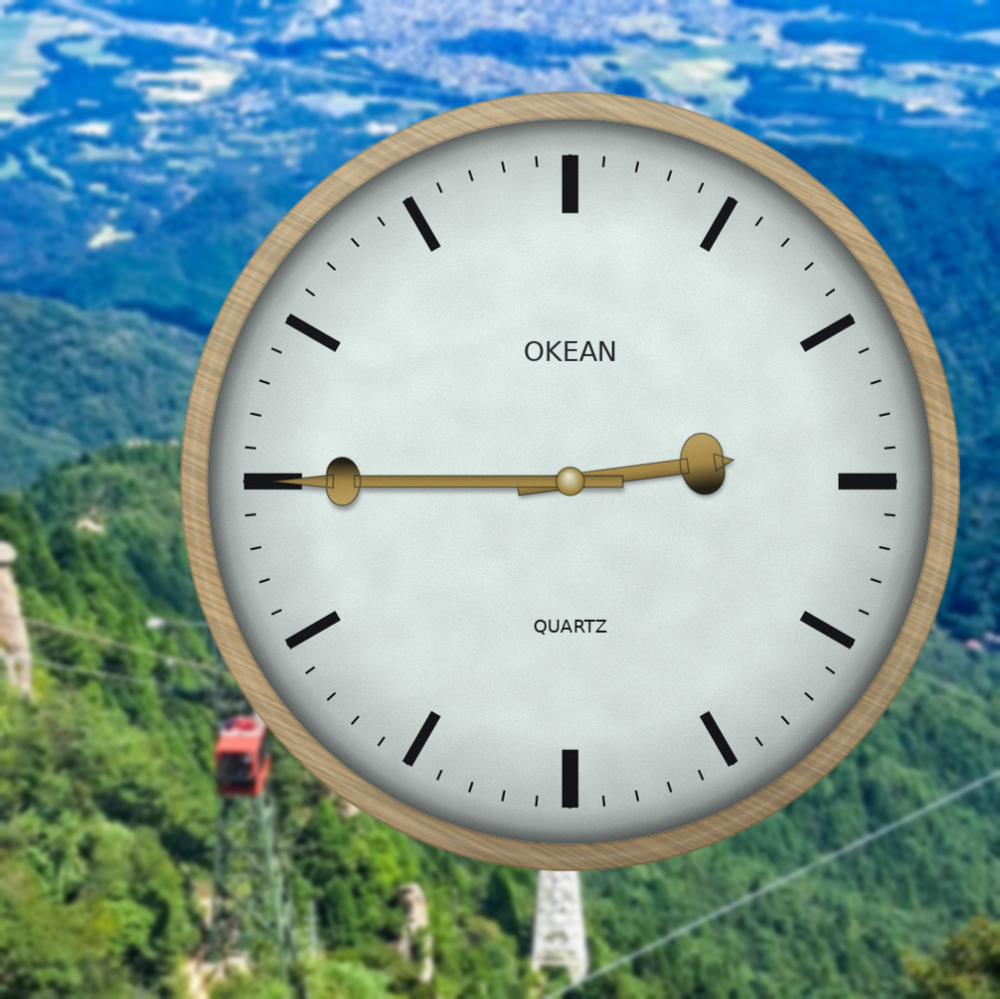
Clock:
{"hour": 2, "minute": 45}
